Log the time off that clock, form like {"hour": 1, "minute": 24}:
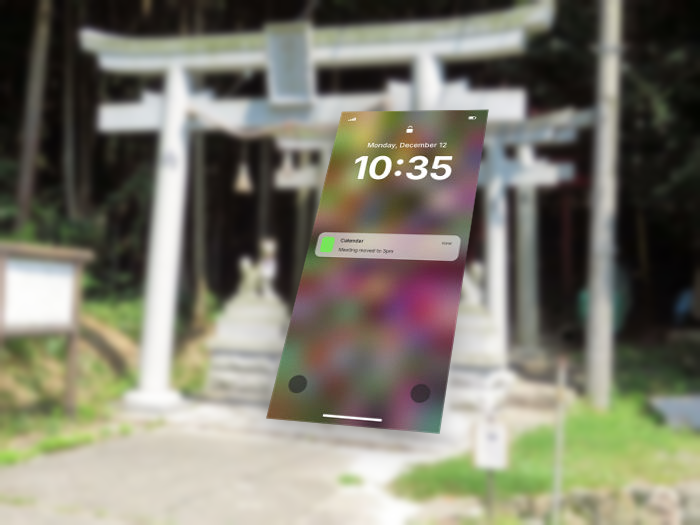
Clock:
{"hour": 10, "minute": 35}
